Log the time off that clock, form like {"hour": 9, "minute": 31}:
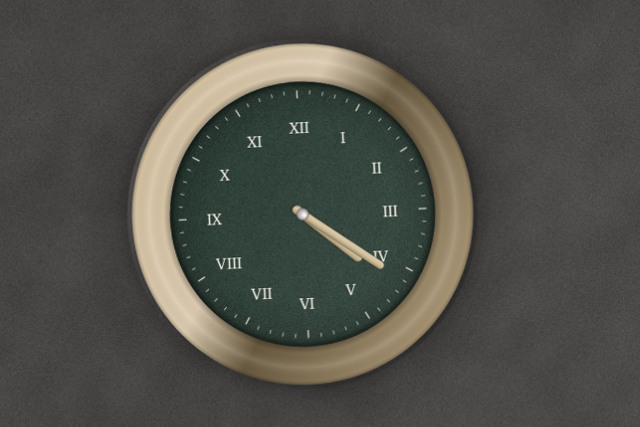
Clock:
{"hour": 4, "minute": 21}
